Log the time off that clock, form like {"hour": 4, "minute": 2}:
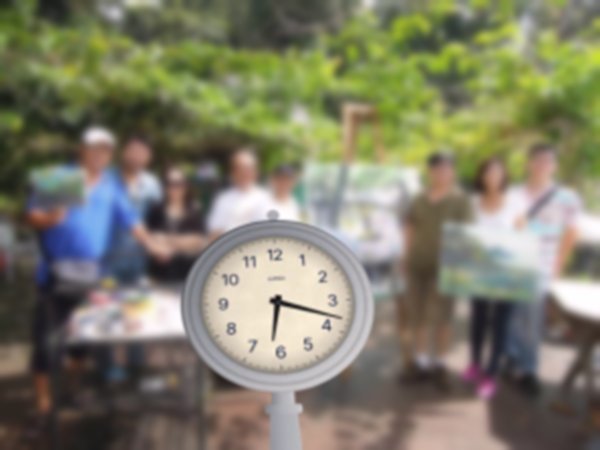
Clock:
{"hour": 6, "minute": 18}
